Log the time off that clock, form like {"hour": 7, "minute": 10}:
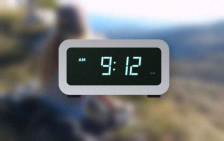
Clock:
{"hour": 9, "minute": 12}
